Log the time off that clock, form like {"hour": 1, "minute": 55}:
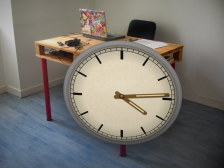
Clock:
{"hour": 4, "minute": 14}
